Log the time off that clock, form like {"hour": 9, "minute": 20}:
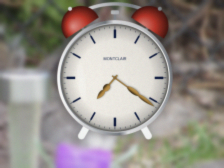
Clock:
{"hour": 7, "minute": 21}
